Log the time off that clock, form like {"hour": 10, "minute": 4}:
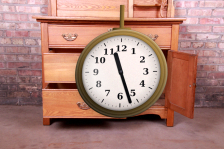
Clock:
{"hour": 11, "minute": 27}
